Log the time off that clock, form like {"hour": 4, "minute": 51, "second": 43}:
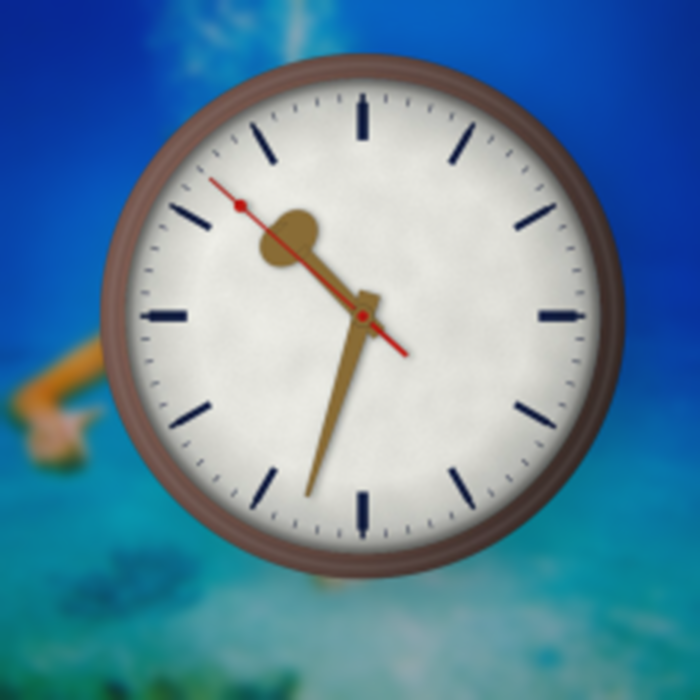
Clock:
{"hour": 10, "minute": 32, "second": 52}
